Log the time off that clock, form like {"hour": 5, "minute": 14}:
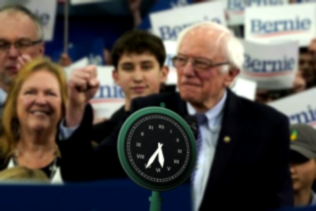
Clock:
{"hour": 5, "minute": 35}
